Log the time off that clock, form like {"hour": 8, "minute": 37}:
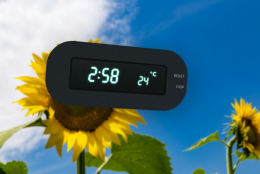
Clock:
{"hour": 2, "minute": 58}
